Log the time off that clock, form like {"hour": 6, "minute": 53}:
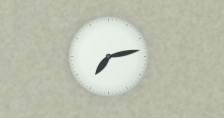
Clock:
{"hour": 7, "minute": 13}
